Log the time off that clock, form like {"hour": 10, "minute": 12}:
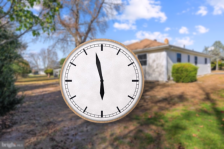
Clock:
{"hour": 5, "minute": 58}
